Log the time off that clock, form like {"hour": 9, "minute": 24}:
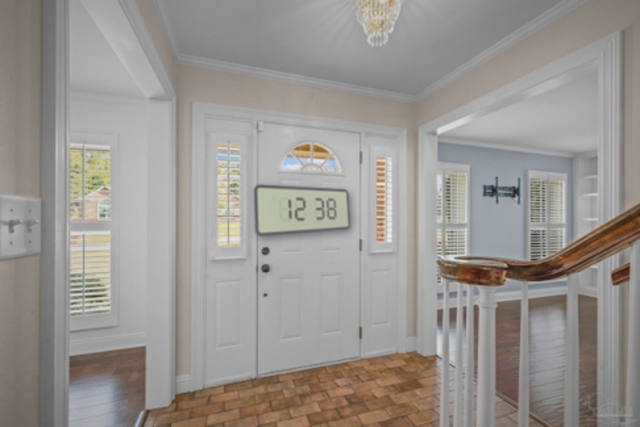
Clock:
{"hour": 12, "minute": 38}
